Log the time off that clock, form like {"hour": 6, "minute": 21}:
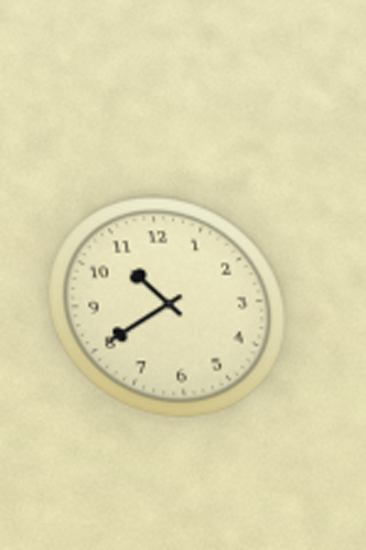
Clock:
{"hour": 10, "minute": 40}
